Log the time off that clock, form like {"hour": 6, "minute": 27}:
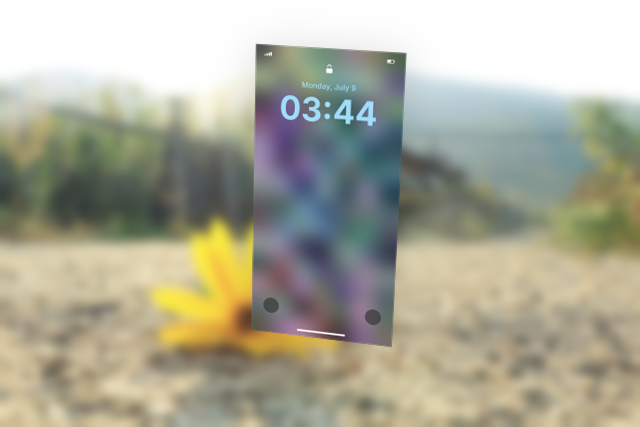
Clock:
{"hour": 3, "minute": 44}
